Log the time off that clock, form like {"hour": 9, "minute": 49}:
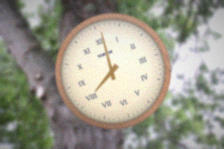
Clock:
{"hour": 8, "minute": 1}
